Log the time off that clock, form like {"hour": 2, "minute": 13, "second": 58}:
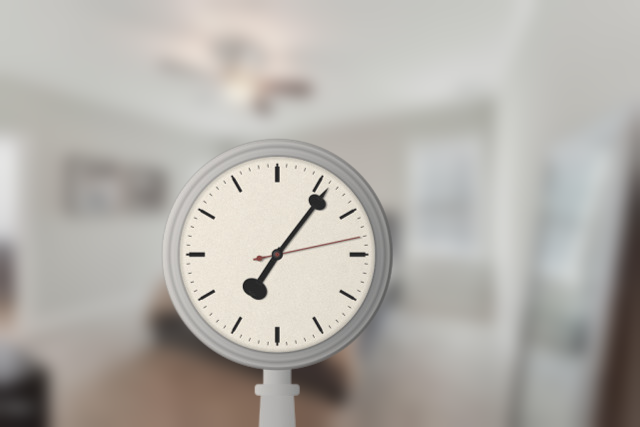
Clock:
{"hour": 7, "minute": 6, "second": 13}
